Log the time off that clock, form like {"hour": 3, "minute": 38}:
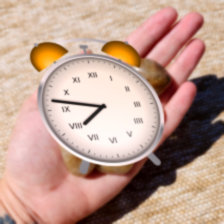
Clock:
{"hour": 7, "minute": 47}
